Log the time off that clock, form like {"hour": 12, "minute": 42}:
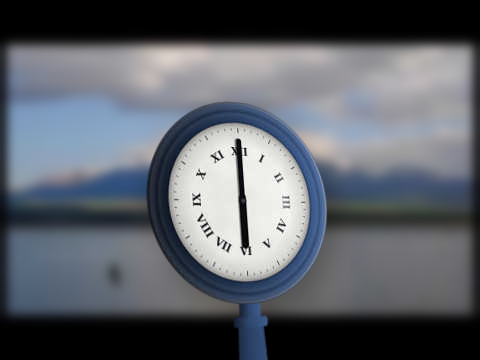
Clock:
{"hour": 6, "minute": 0}
